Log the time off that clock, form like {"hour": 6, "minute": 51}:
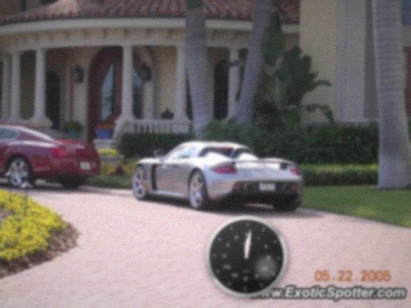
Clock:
{"hour": 12, "minute": 1}
